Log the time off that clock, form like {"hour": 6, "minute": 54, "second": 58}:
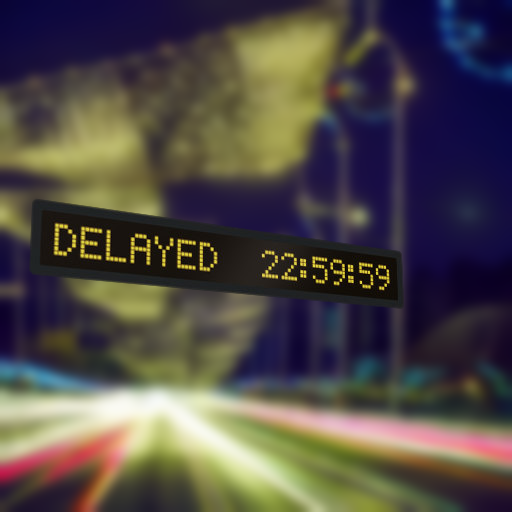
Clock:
{"hour": 22, "minute": 59, "second": 59}
